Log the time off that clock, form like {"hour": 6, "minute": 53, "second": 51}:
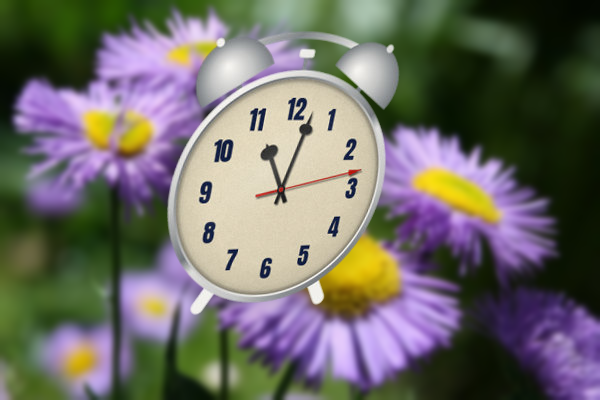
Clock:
{"hour": 11, "minute": 2, "second": 13}
